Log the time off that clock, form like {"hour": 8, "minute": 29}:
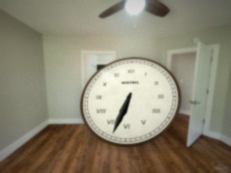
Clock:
{"hour": 6, "minute": 33}
